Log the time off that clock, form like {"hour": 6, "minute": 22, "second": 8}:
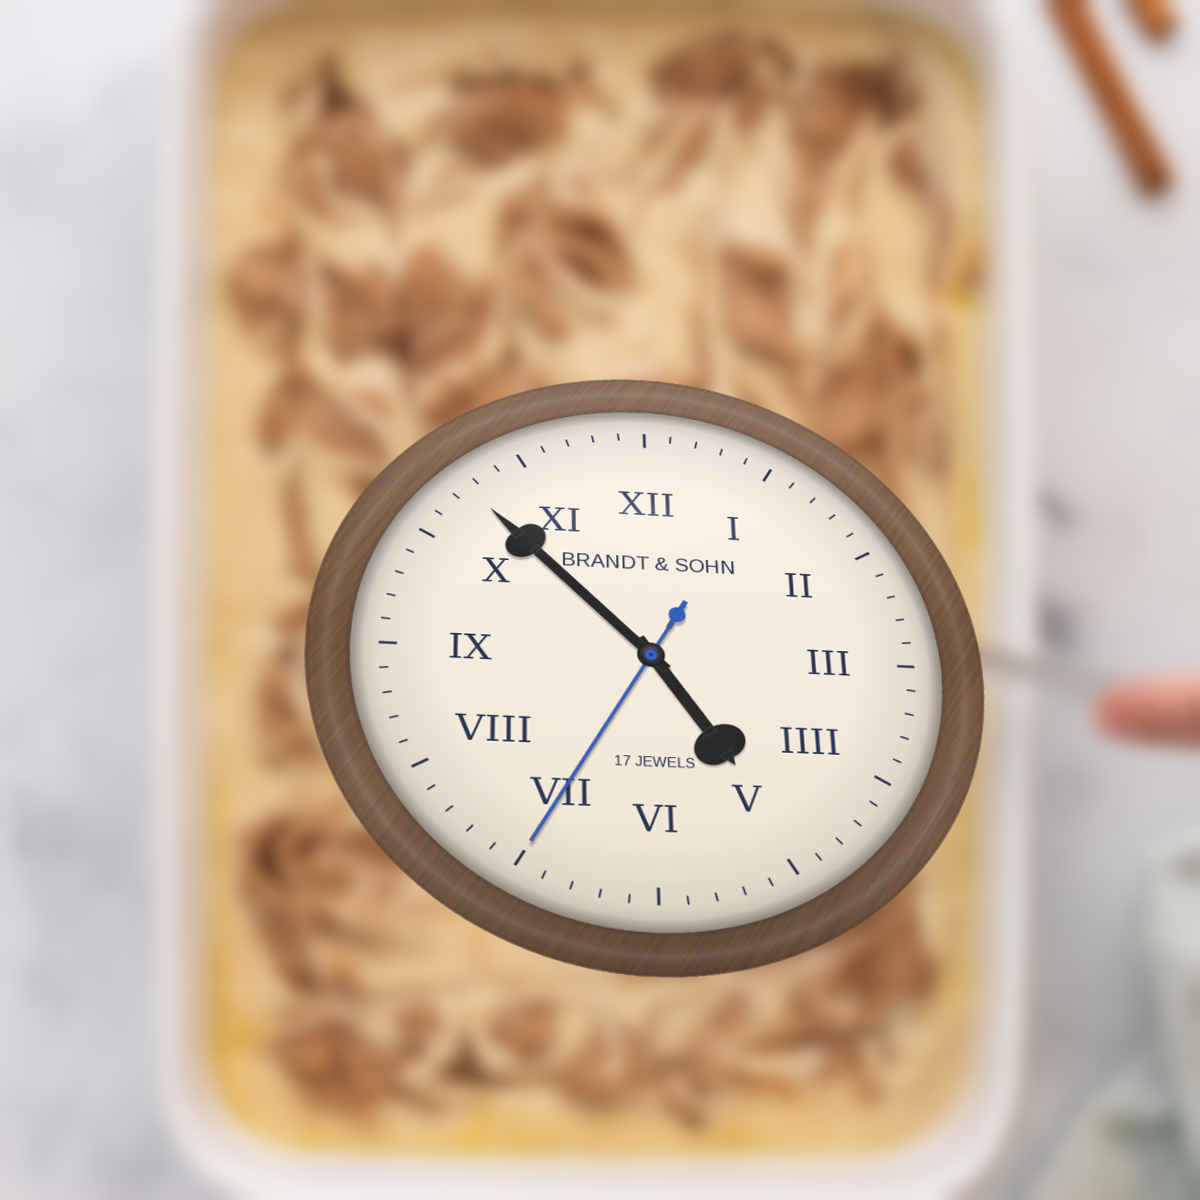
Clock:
{"hour": 4, "minute": 52, "second": 35}
